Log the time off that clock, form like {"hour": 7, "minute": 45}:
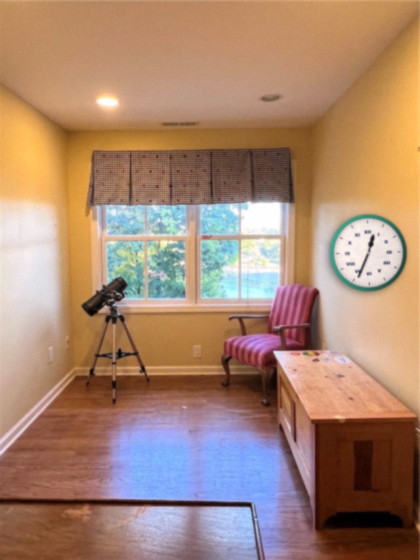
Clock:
{"hour": 12, "minute": 34}
